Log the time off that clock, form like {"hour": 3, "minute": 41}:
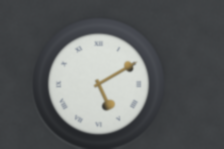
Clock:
{"hour": 5, "minute": 10}
